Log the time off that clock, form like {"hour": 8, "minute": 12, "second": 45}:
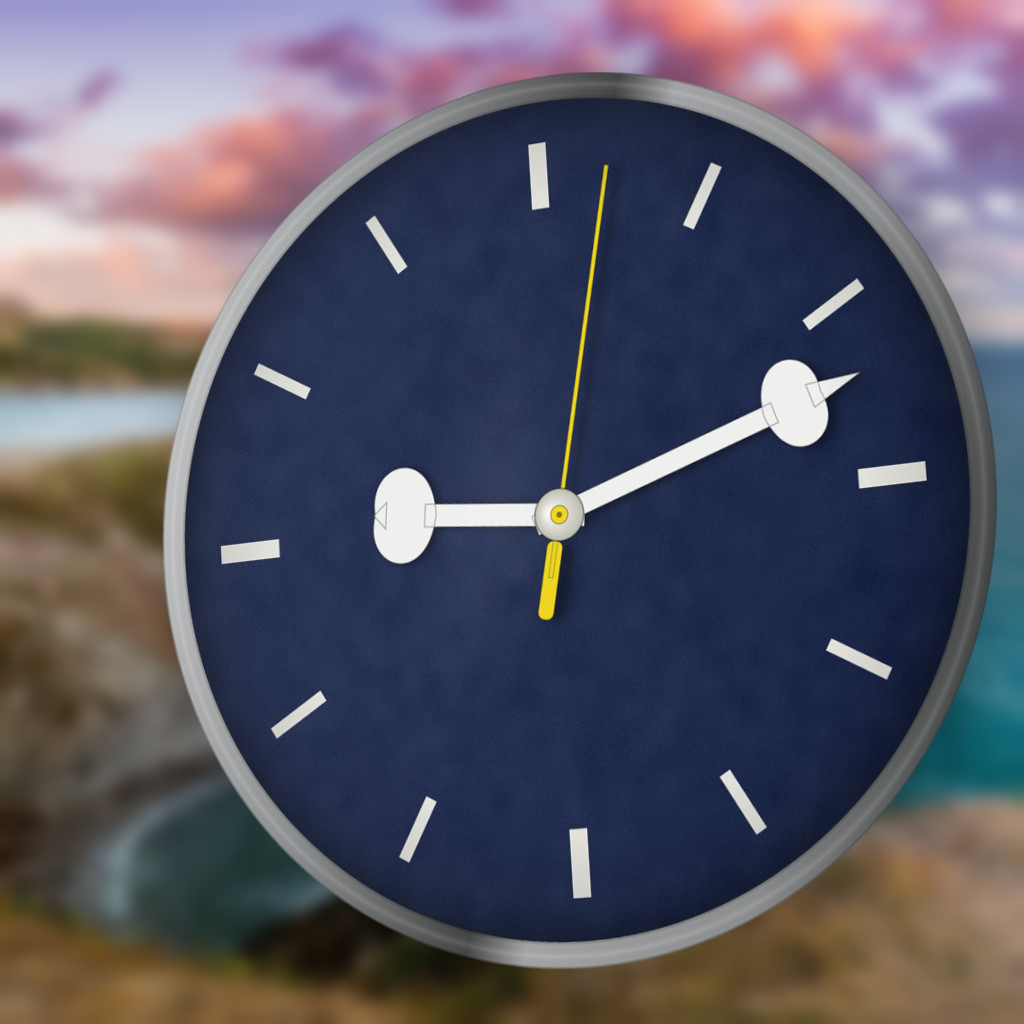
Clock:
{"hour": 9, "minute": 12, "second": 2}
